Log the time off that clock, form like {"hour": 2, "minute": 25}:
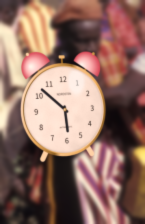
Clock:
{"hour": 5, "minute": 52}
